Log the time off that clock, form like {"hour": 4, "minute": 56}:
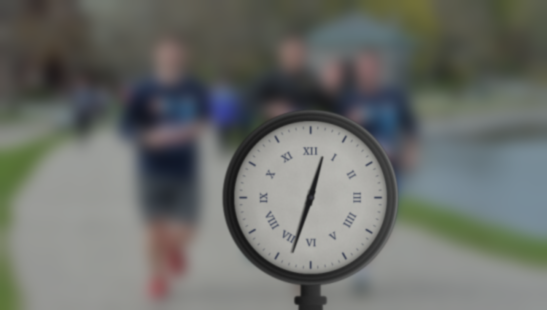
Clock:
{"hour": 12, "minute": 33}
